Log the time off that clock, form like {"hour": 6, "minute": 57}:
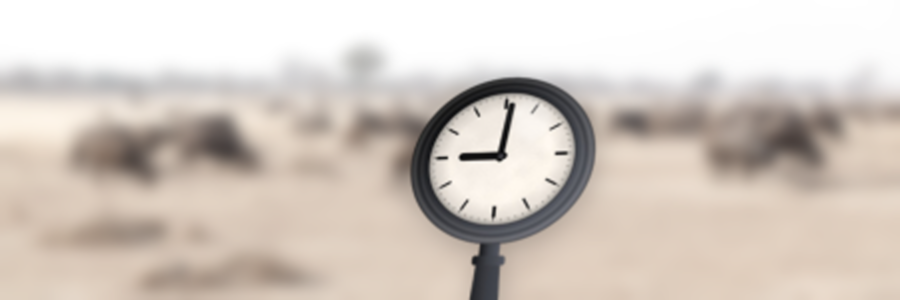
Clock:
{"hour": 9, "minute": 1}
